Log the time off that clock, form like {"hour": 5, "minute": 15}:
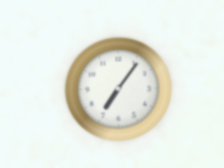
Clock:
{"hour": 7, "minute": 6}
